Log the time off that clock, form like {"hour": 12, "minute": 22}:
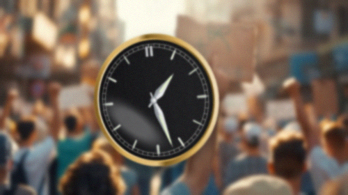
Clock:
{"hour": 1, "minute": 27}
